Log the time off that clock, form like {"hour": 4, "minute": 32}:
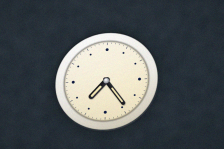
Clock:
{"hour": 7, "minute": 24}
